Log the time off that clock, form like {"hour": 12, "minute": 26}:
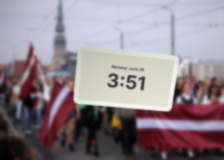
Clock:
{"hour": 3, "minute": 51}
